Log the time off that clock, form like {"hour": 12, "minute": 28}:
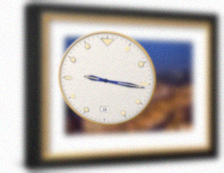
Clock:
{"hour": 9, "minute": 16}
